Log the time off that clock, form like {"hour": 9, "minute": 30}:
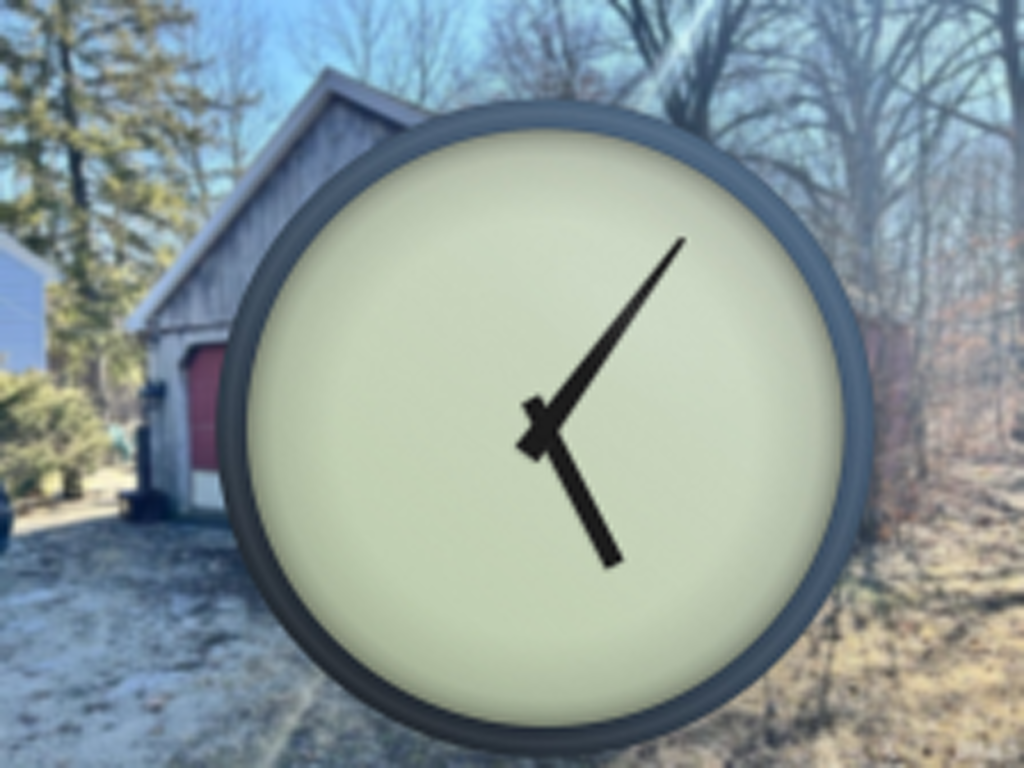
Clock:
{"hour": 5, "minute": 6}
